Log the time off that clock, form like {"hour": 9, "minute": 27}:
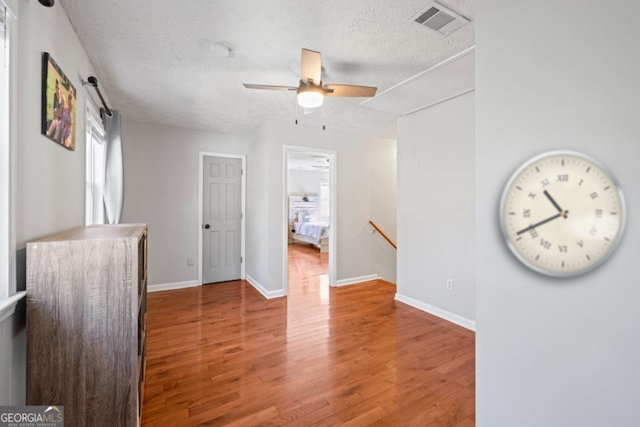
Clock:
{"hour": 10, "minute": 41}
